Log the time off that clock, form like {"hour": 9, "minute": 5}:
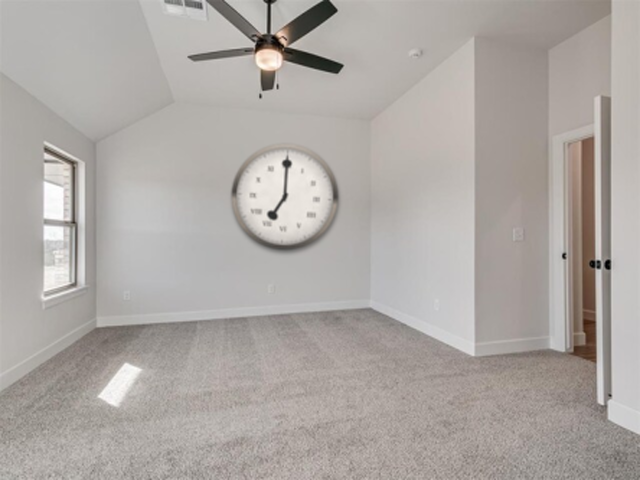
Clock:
{"hour": 7, "minute": 0}
